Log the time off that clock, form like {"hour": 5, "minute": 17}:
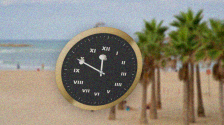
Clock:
{"hour": 11, "minute": 49}
